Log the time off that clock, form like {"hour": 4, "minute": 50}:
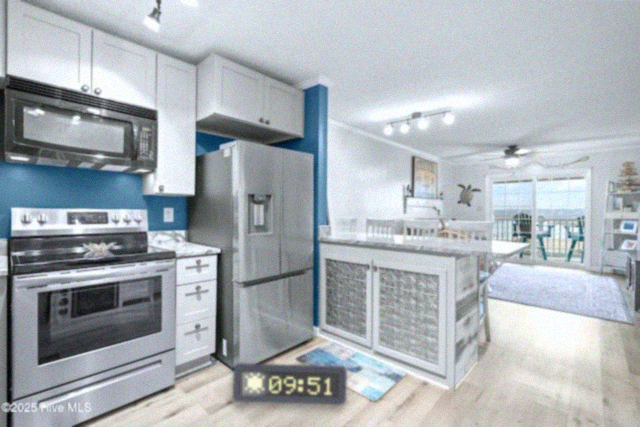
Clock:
{"hour": 9, "minute": 51}
